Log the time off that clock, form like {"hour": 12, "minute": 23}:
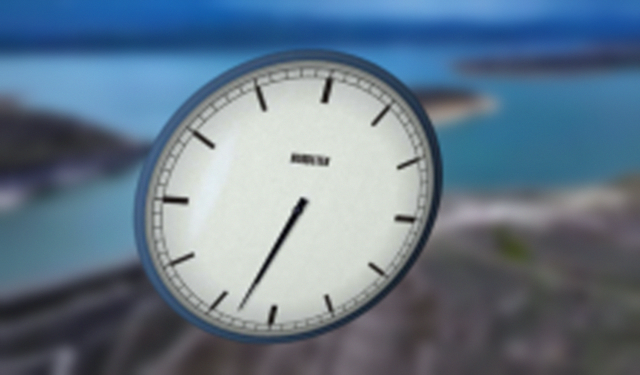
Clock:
{"hour": 6, "minute": 33}
